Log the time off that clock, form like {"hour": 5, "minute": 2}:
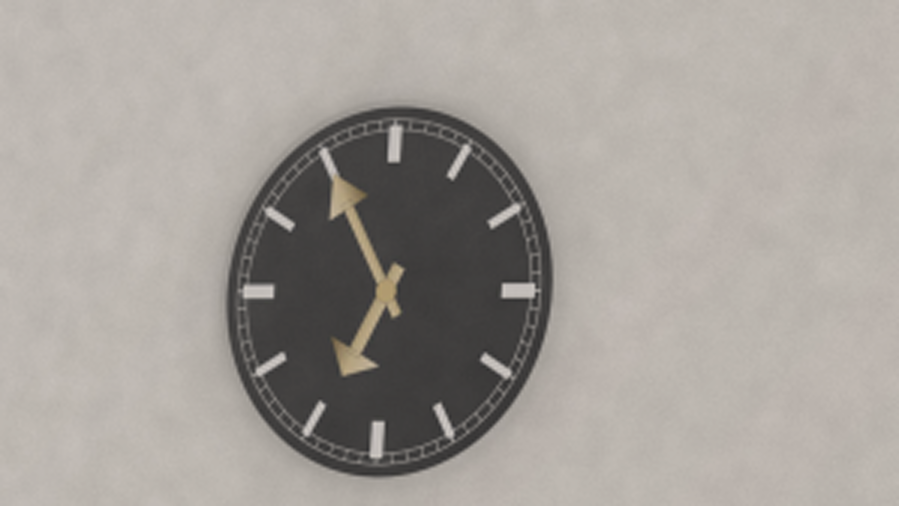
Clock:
{"hour": 6, "minute": 55}
